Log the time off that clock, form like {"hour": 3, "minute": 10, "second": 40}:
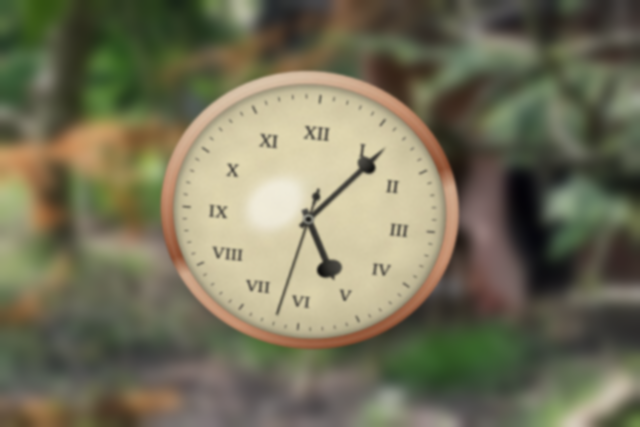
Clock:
{"hour": 5, "minute": 6, "second": 32}
